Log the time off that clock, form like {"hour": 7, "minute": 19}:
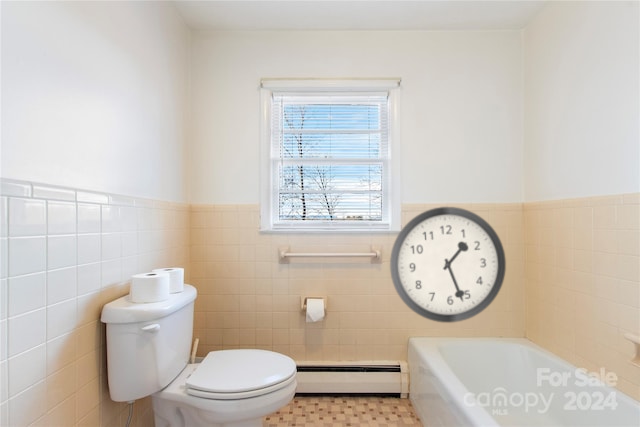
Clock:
{"hour": 1, "minute": 27}
